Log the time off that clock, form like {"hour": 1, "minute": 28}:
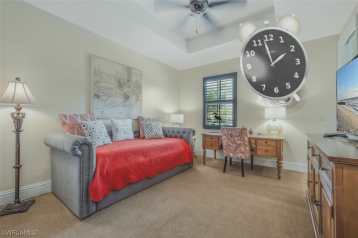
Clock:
{"hour": 1, "minute": 58}
